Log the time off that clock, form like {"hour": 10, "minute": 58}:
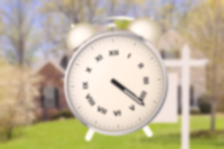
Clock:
{"hour": 4, "minute": 22}
